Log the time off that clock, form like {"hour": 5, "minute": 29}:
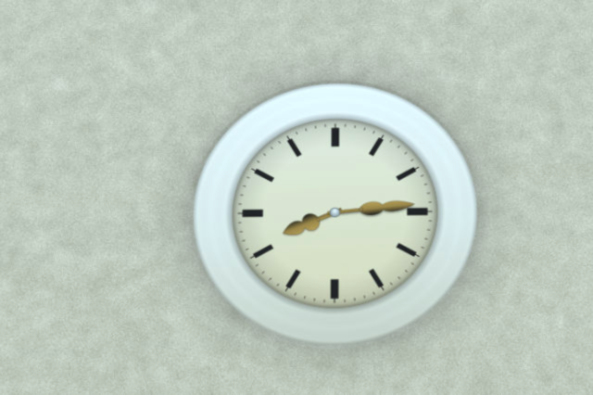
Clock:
{"hour": 8, "minute": 14}
